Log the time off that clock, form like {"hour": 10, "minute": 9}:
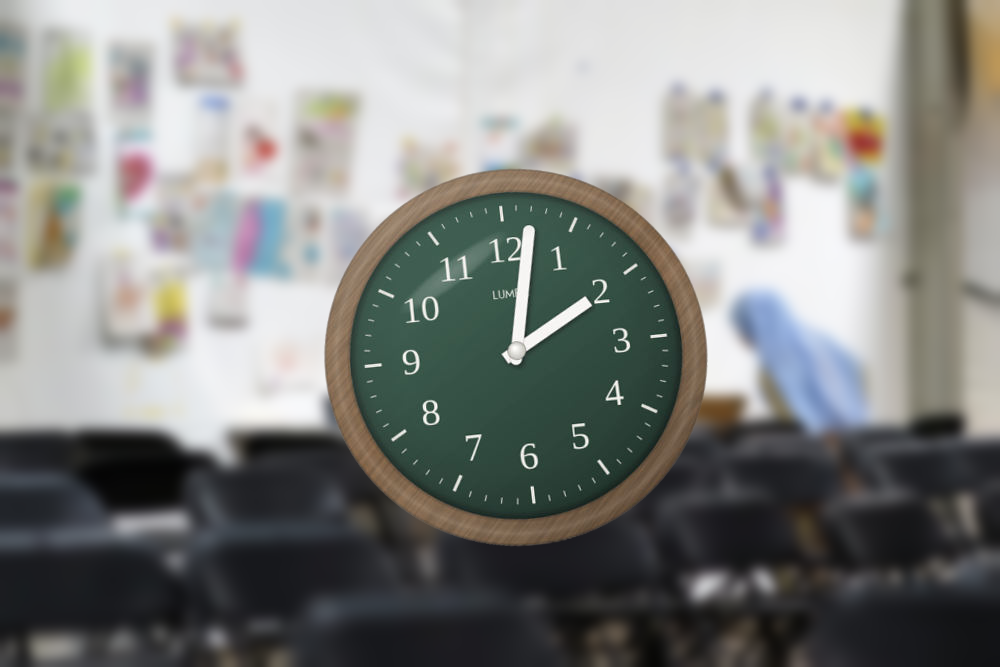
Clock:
{"hour": 2, "minute": 2}
